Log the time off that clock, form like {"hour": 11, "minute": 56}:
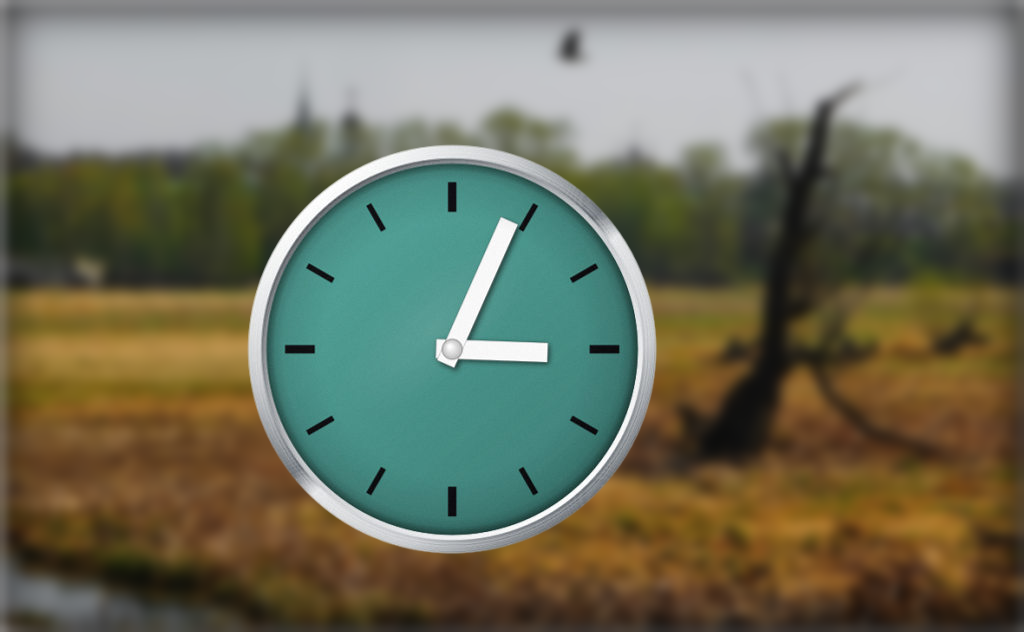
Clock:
{"hour": 3, "minute": 4}
